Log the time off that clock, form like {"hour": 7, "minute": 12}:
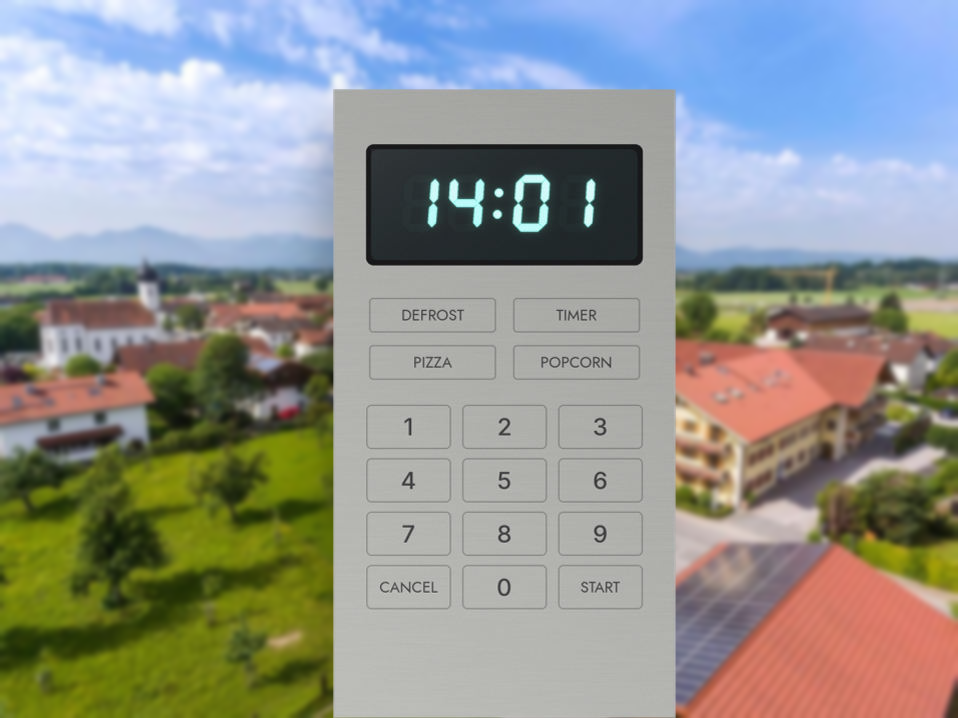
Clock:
{"hour": 14, "minute": 1}
